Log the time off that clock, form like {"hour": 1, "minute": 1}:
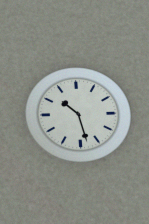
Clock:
{"hour": 10, "minute": 28}
